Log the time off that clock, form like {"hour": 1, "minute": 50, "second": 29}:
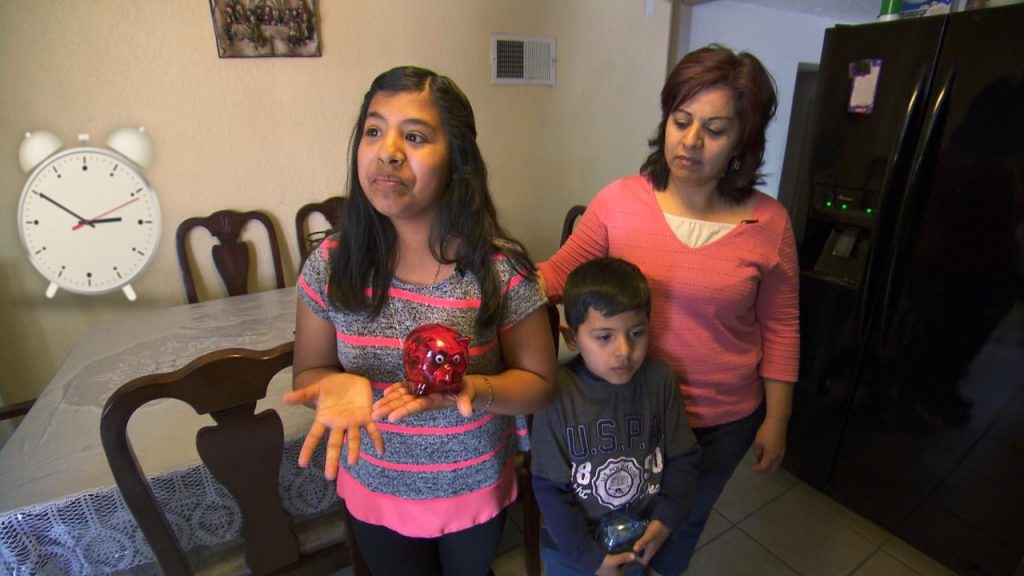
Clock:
{"hour": 2, "minute": 50, "second": 11}
